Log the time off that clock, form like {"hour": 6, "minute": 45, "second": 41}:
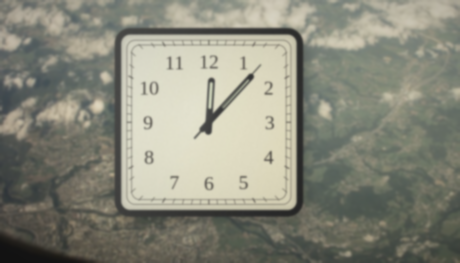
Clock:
{"hour": 12, "minute": 7, "second": 7}
